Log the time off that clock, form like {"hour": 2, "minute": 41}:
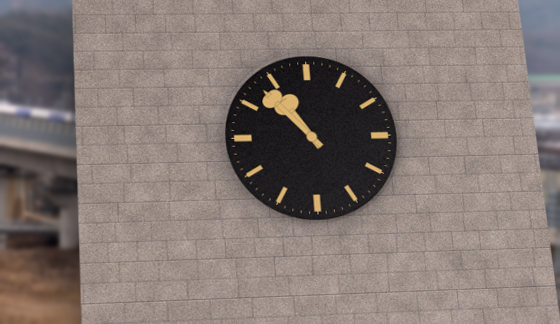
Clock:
{"hour": 10, "minute": 53}
